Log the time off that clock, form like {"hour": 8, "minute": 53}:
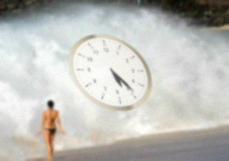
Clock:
{"hour": 5, "minute": 24}
